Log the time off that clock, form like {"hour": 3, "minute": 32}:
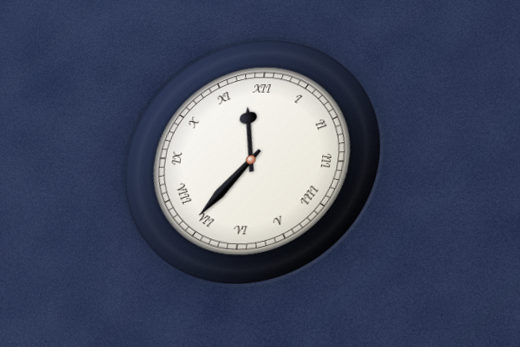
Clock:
{"hour": 11, "minute": 36}
